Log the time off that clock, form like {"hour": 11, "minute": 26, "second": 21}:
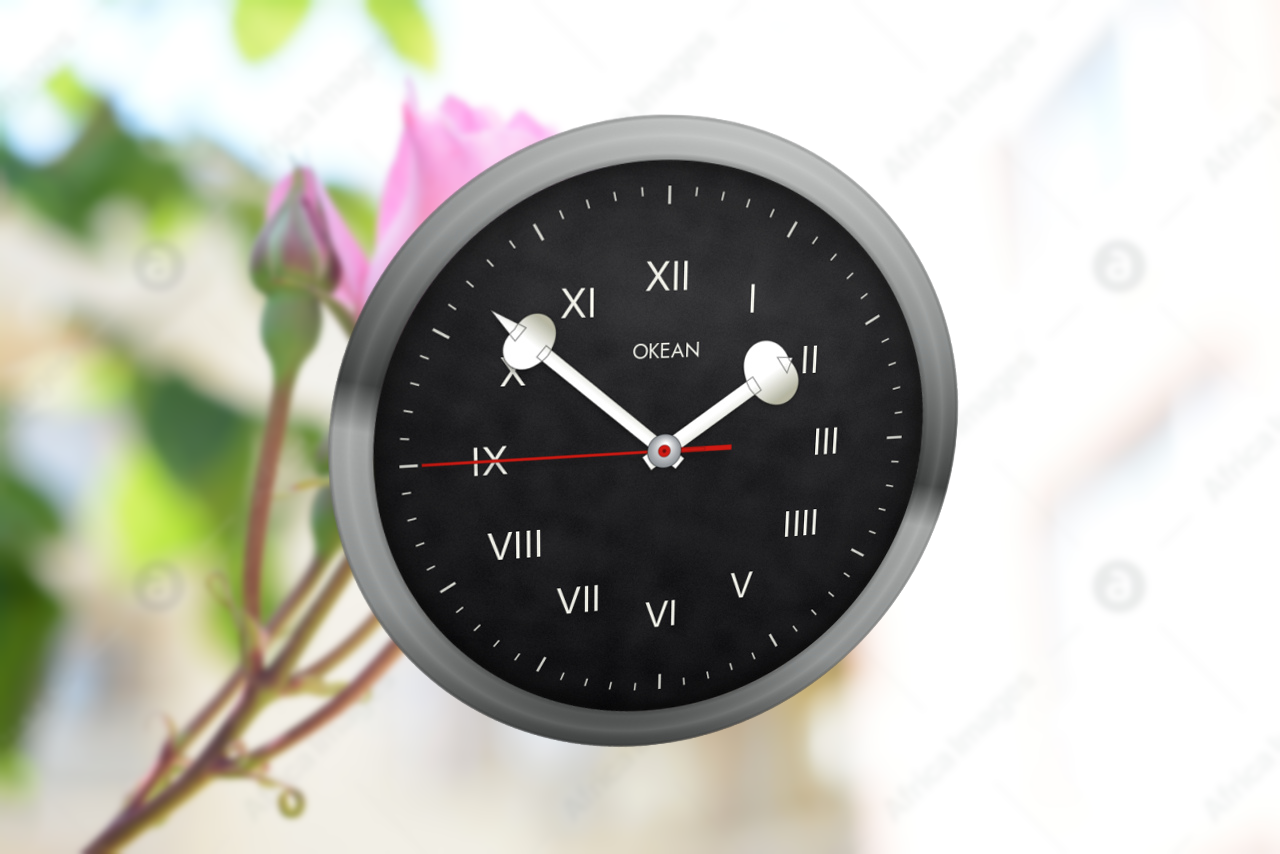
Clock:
{"hour": 1, "minute": 51, "second": 45}
